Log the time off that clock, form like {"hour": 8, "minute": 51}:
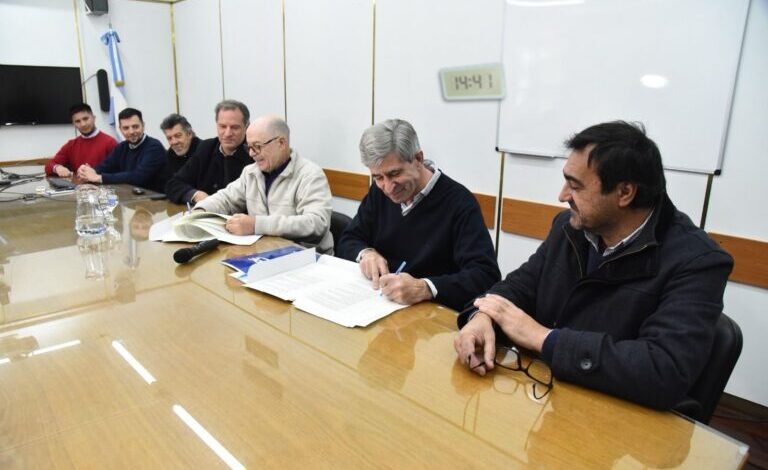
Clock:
{"hour": 14, "minute": 41}
